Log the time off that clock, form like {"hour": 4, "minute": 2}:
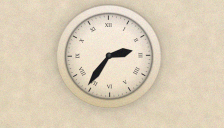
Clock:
{"hour": 2, "minute": 36}
